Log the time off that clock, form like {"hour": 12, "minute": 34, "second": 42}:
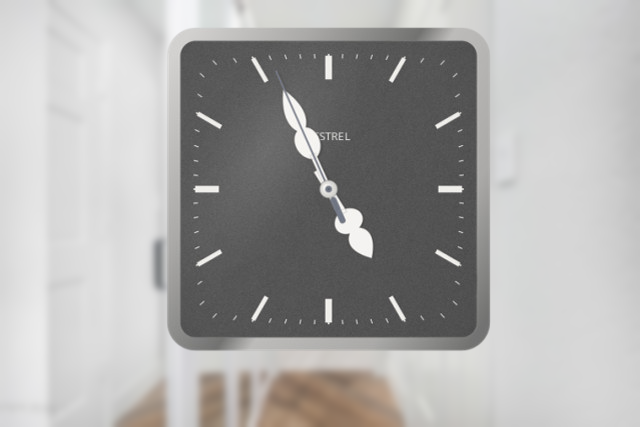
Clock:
{"hour": 4, "minute": 55, "second": 56}
